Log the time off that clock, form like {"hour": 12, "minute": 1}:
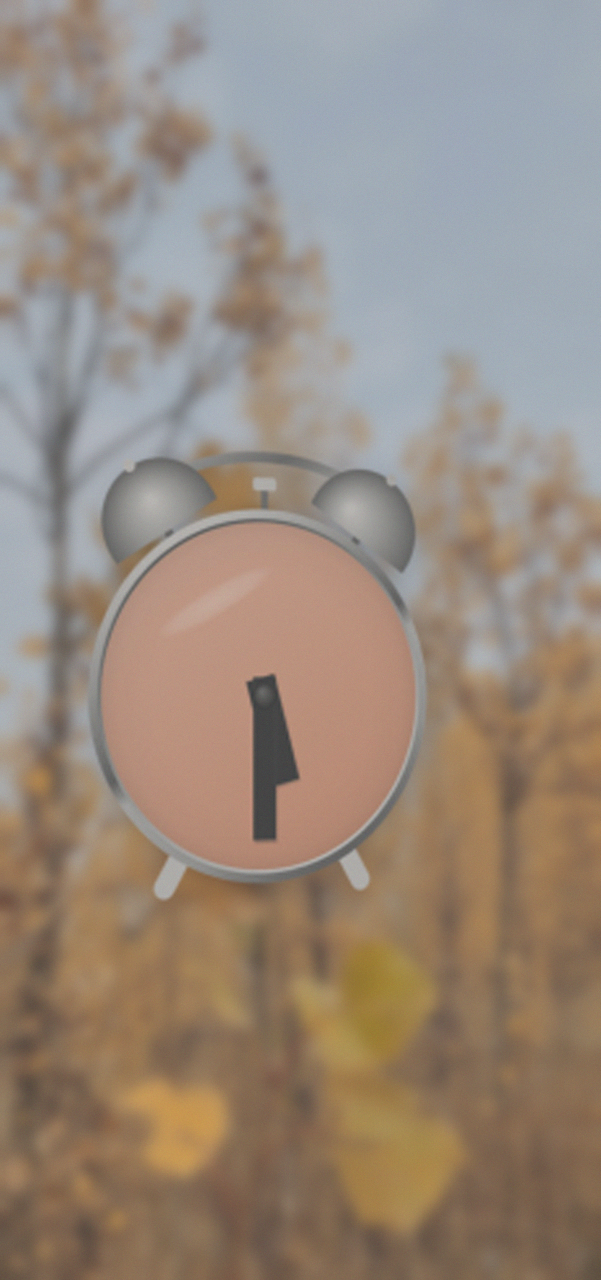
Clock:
{"hour": 5, "minute": 30}
